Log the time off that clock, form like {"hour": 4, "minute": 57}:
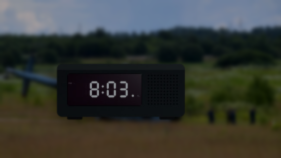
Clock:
{"hour": 8, "minute": 3}
